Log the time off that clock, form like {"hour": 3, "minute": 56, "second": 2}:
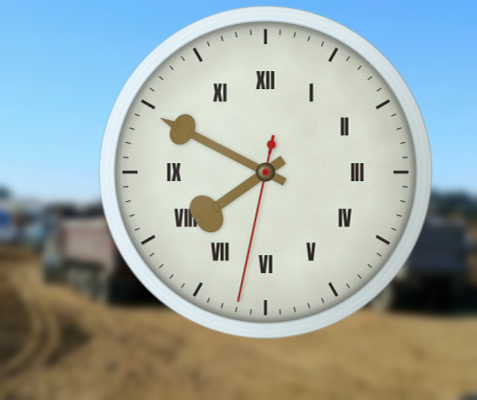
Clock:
{"hour": 7, "minute": 49, "second": 32}
